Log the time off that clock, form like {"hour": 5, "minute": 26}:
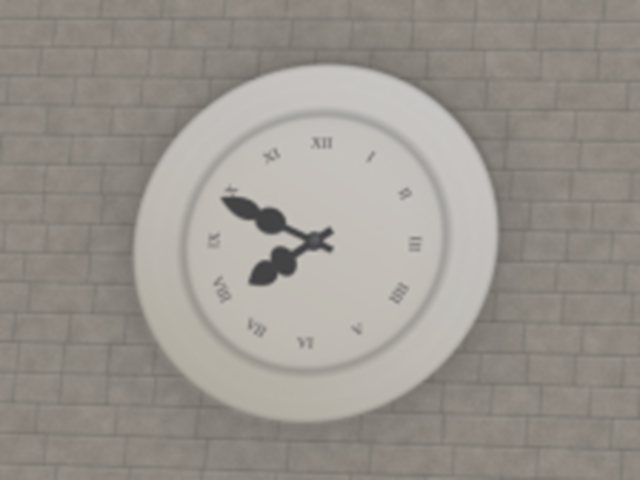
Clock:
{"hour": 7, "minute": 49}
